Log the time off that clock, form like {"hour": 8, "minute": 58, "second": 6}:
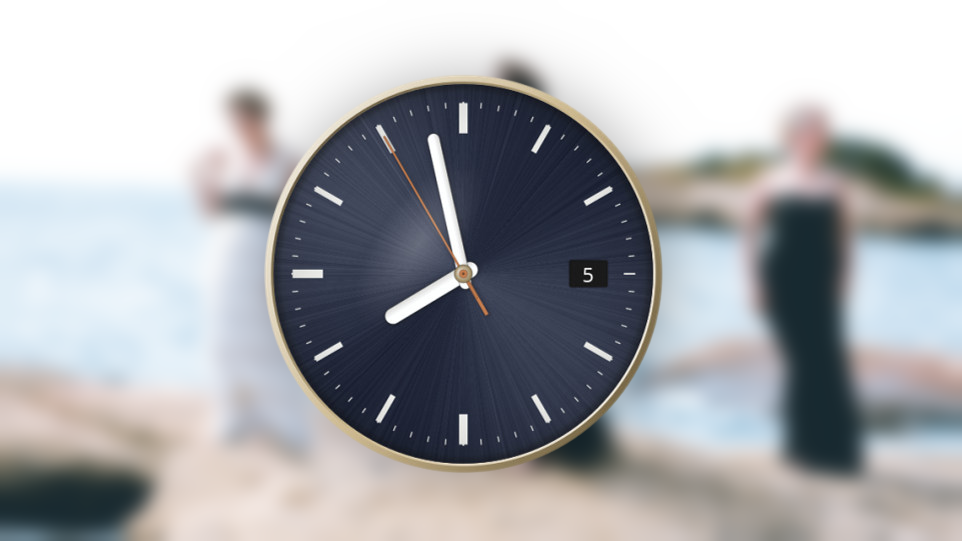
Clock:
{"hour": 7, "minute": 57, "second": 55}
